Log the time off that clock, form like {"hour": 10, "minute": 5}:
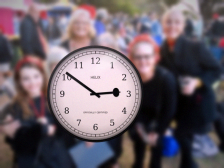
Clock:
{"hour": 2, "minute": 51}
